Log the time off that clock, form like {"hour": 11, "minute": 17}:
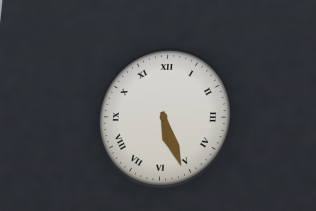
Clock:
{"hour": 5, "minute": 26}
